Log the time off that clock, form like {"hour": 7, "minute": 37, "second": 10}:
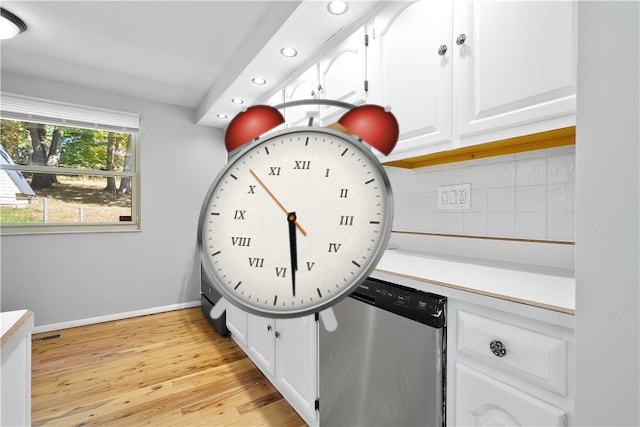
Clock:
{"hour": 5, "minute": 27, "second": 52}
